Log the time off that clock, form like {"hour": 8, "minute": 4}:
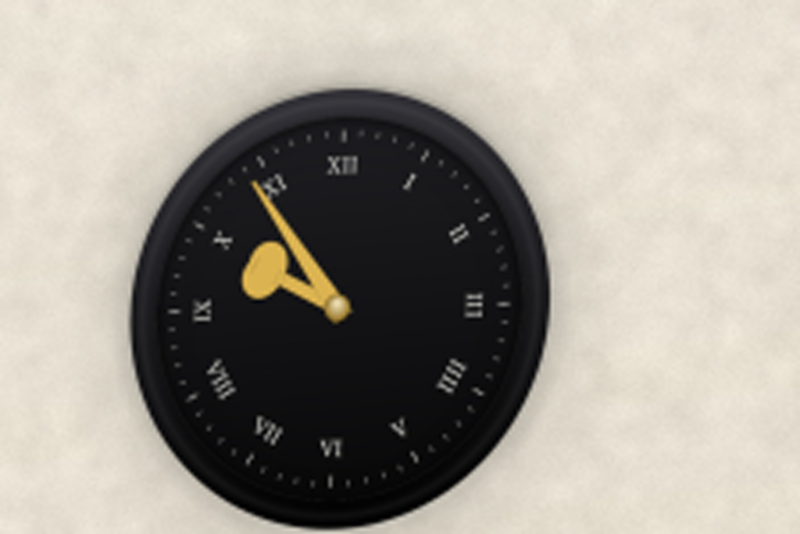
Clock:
{"hour": 9, "minute": 54}
